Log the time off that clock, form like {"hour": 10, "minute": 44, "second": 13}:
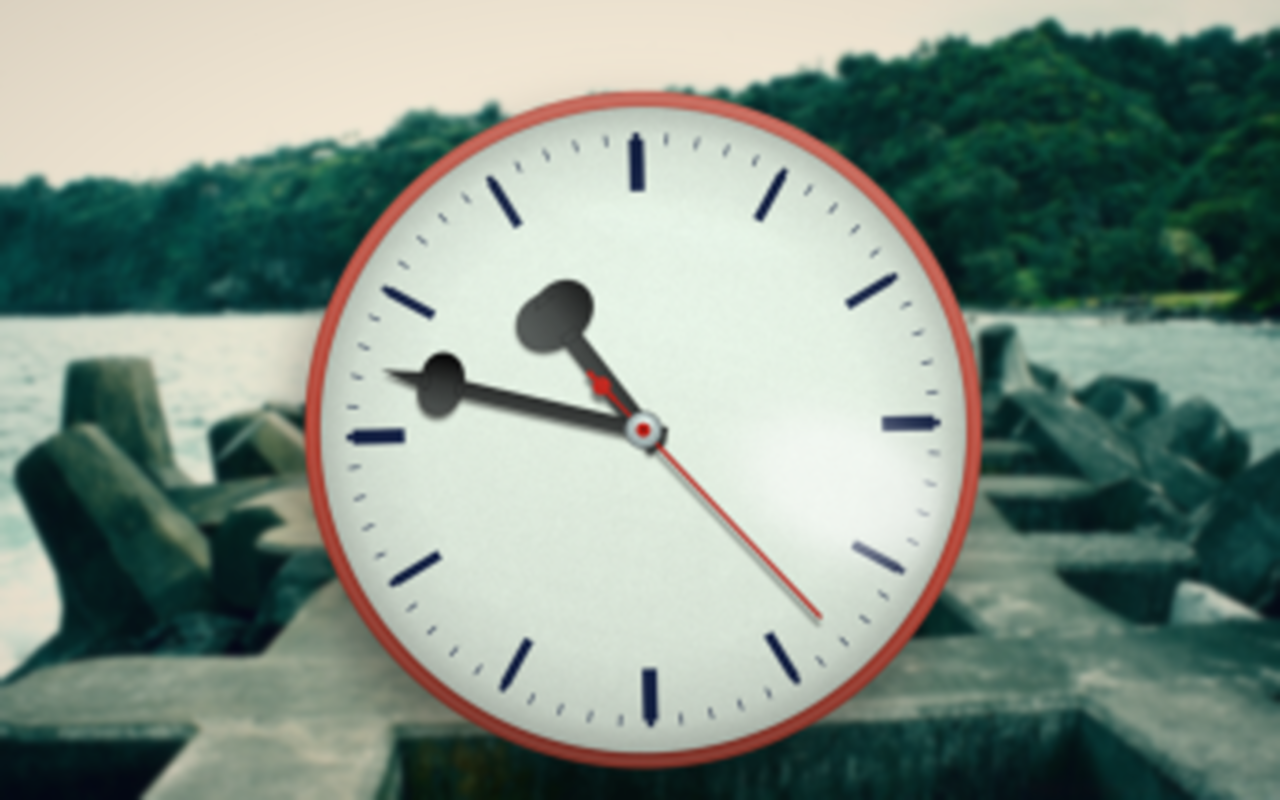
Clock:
{"hour": 10, "minute": 47, "second": 23}
